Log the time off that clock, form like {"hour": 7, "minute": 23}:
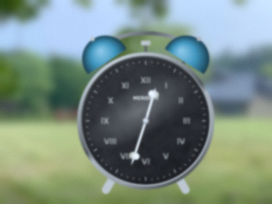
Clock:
{"hour": 12, "minute": 33}
